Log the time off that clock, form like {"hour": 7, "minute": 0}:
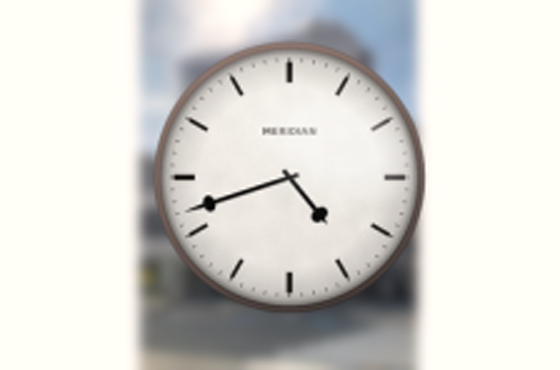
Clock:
{"hour": 4, "minute": 42}
